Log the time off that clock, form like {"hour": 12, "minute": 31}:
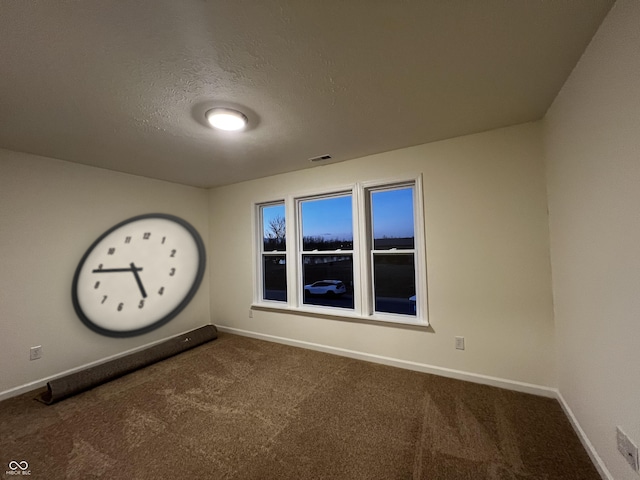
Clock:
{"hour": 4, "minute": 44}
